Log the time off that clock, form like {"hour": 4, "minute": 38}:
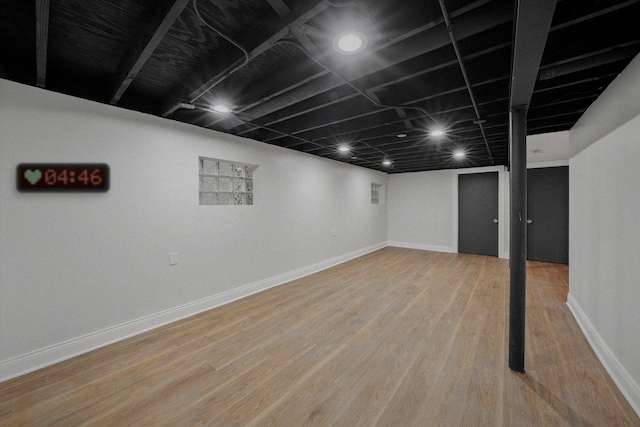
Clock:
{"hour": 4, "minute": 46}
